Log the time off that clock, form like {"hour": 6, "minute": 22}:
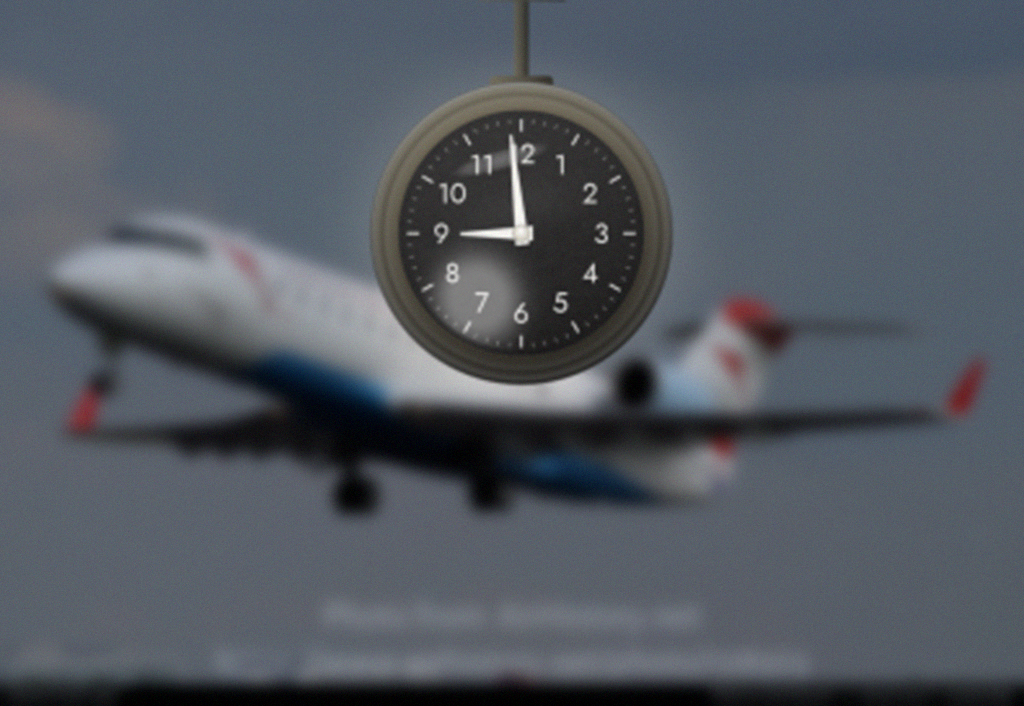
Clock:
{"hour": 8, "minute": 59}
